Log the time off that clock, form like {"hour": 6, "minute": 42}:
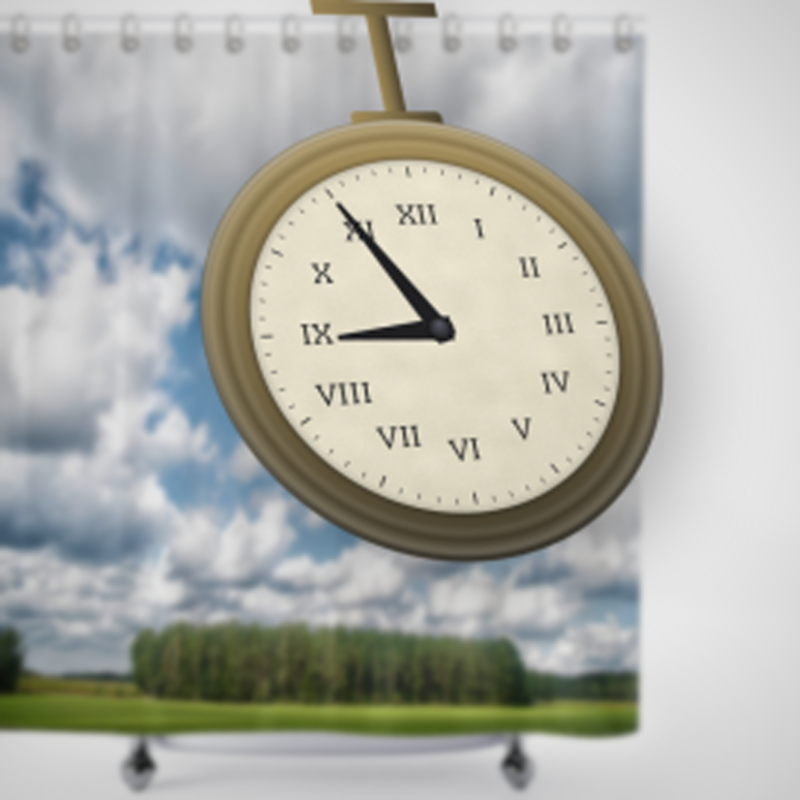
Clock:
{"hour": 8, "minute": 55}
